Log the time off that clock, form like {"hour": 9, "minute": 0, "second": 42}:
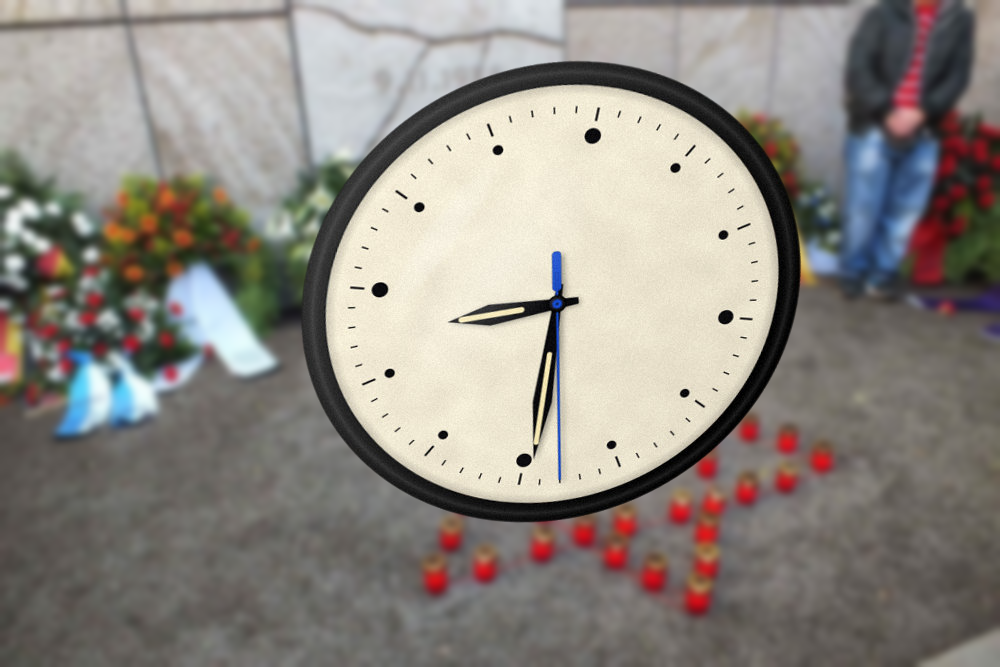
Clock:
{"hour": 8, "minute": 29, "second": 28}
